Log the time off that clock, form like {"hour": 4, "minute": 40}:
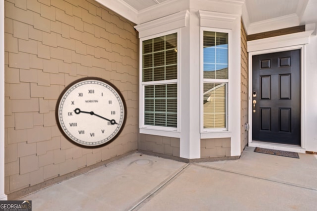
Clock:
{"hour": 9, "minute": 19}
